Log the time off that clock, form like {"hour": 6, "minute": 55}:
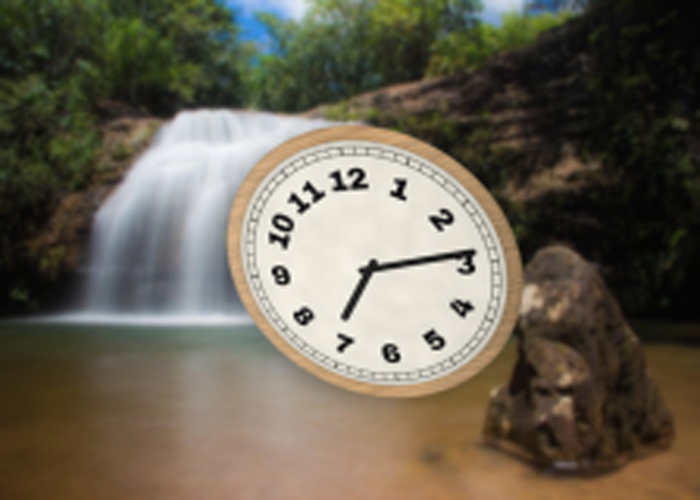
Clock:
{"hour": 7, "minute": 14}
